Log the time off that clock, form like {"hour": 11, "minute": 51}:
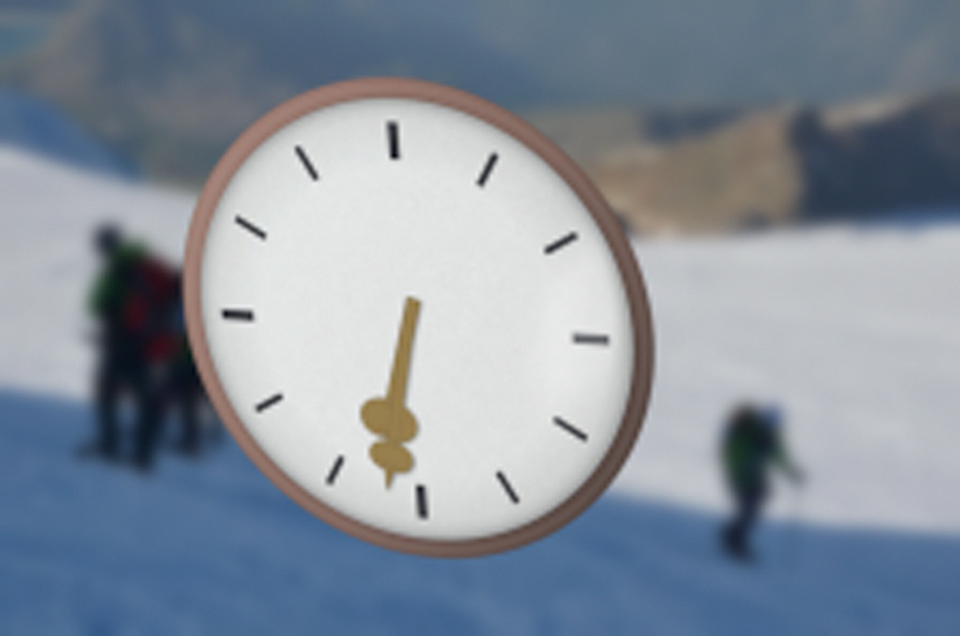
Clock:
{"hour": 6, "minute": 32}
